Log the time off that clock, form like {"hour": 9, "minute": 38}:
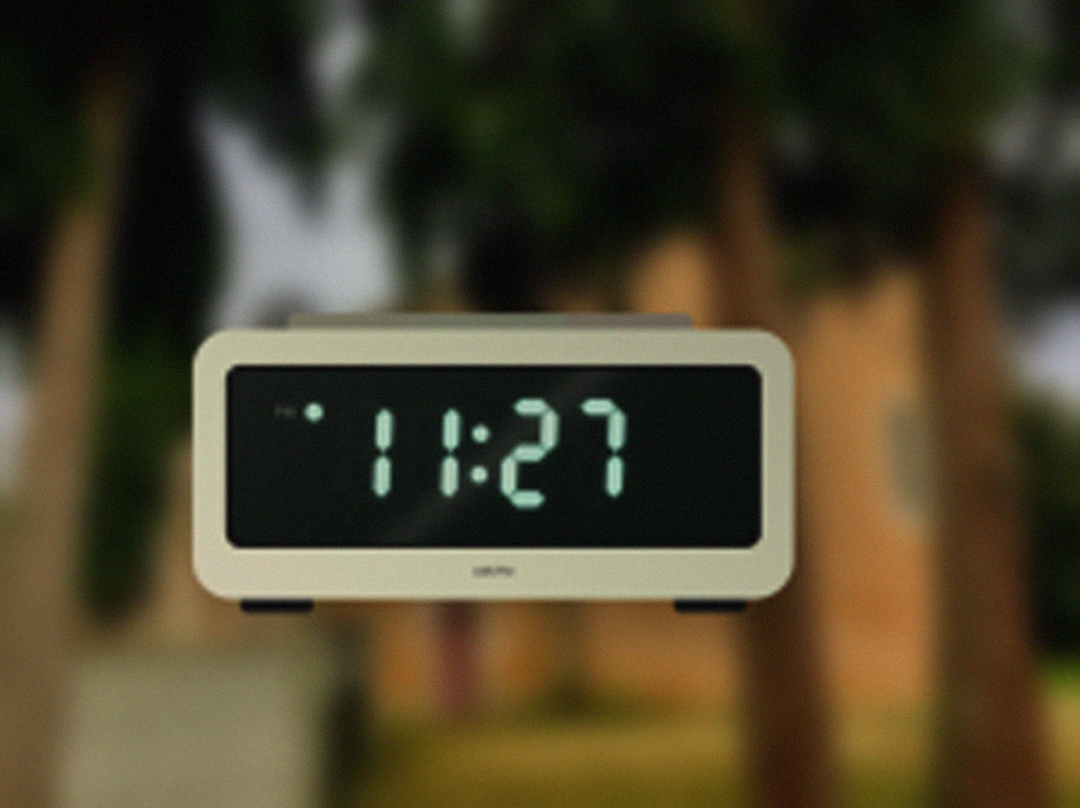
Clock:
{"hour": 11, "minute": 27}
